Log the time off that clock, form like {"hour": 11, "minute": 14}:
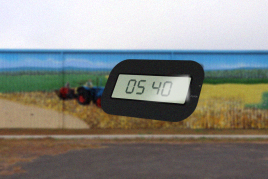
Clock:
{"hour": 5, "minute": 40}
